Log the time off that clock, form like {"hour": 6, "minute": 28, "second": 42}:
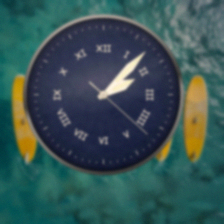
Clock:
{"hour": 2, "minute": 7, "second": 22}
